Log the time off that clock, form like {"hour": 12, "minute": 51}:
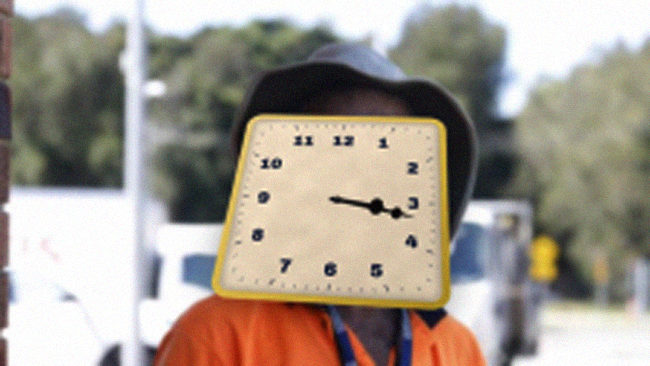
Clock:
{"hour": 3, "minute": 17}
